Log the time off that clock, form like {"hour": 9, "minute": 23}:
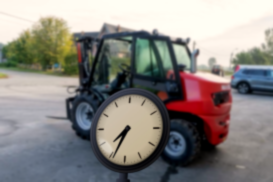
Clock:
{"hour": 7, "minute": 34}
